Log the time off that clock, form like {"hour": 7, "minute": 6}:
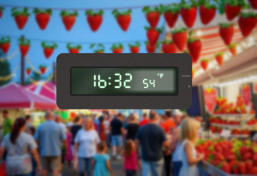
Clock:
{"hour": 16, "minute": 32}
